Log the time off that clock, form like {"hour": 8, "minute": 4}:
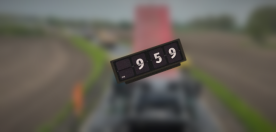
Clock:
{"hour": 9, "minute": 59}
